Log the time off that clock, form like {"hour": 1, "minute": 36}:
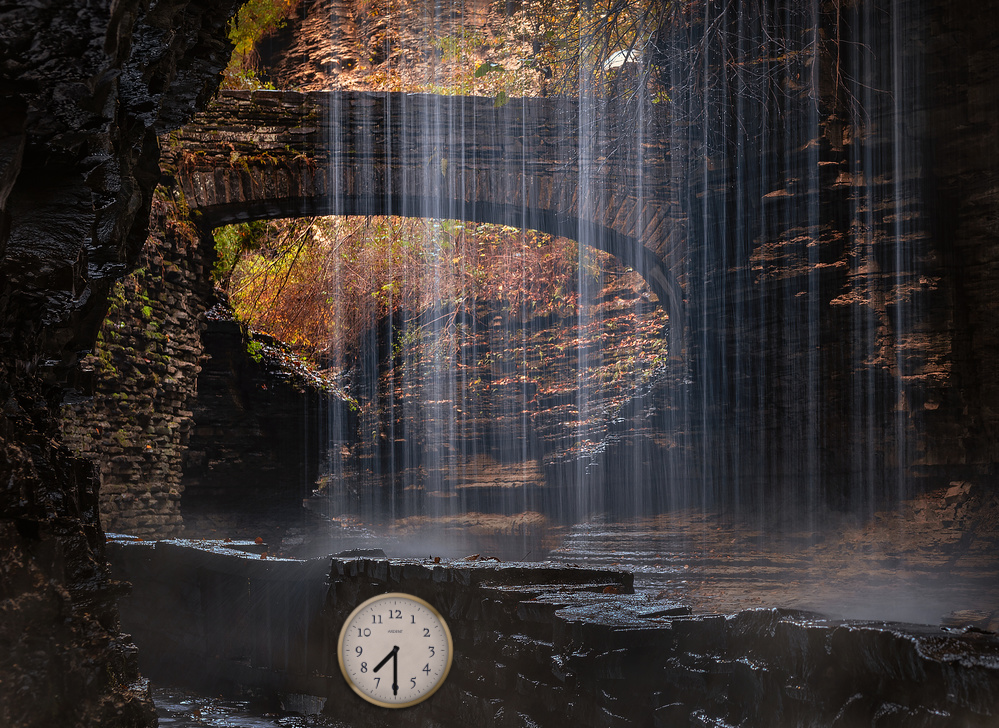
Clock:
{"hour": 7, "minute": 30}
